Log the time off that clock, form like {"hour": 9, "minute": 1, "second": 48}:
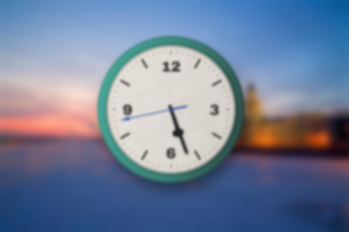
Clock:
{"hour": 5, "minute": 26, "second": 43}
